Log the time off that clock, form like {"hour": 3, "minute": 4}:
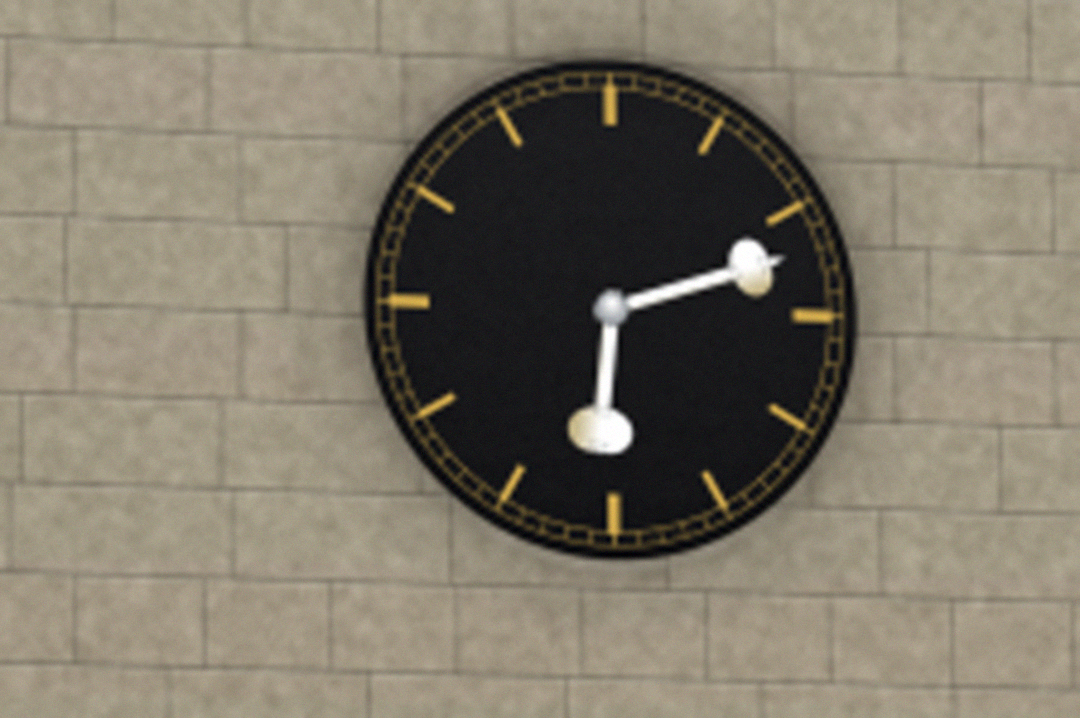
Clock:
{"hour": 6, "minute": 12}
